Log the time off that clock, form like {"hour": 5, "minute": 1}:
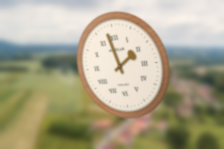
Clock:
{"hour": 1, "minute": 58}
